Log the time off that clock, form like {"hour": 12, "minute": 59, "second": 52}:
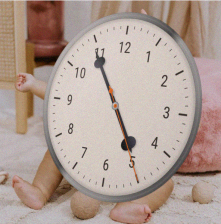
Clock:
{"hour": 4, "minute": 54, "second": 25}
